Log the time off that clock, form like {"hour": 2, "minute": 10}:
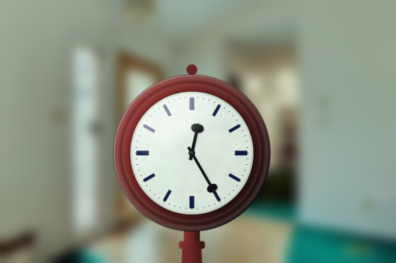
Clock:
{"hour": 12, "minute": 25}
